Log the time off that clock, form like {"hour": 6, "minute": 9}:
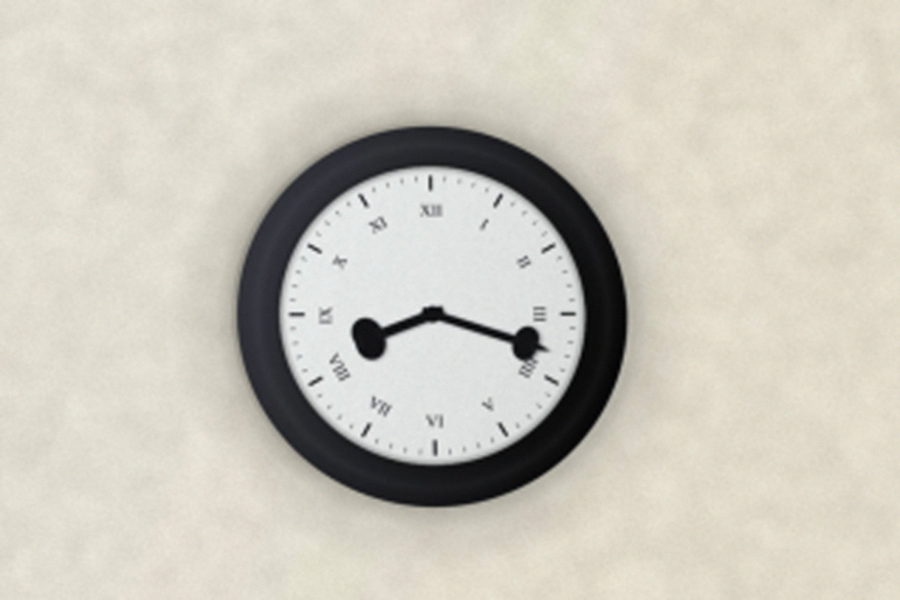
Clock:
{"hour": 8, "minute": 18}
